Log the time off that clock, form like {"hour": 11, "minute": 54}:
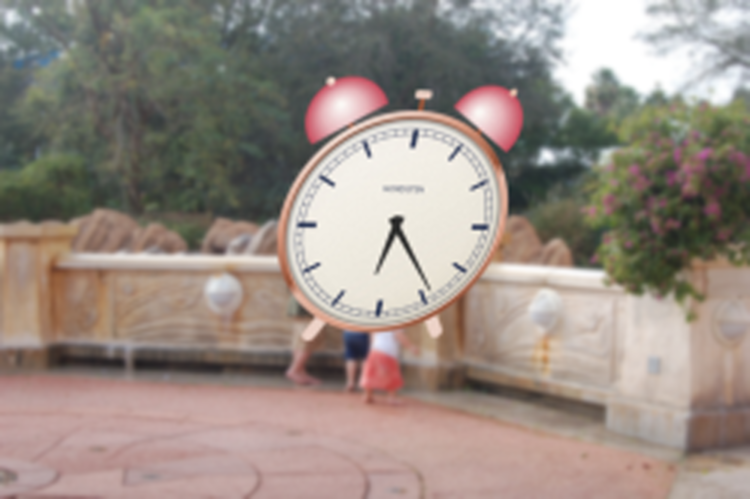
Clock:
{"hour": 6, "minute": 24}
